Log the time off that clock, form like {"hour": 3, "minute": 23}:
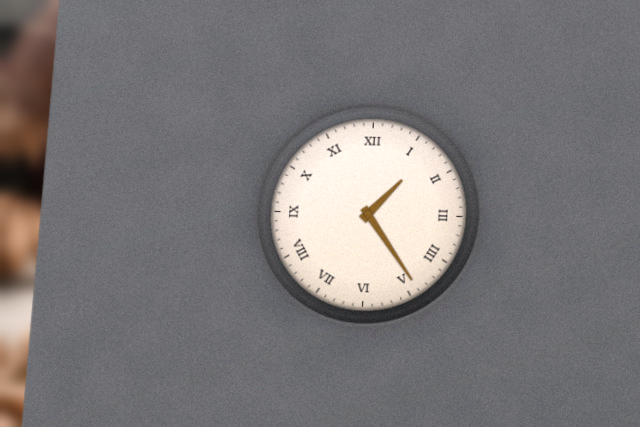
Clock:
{"hour": 1, "minute": 24}
